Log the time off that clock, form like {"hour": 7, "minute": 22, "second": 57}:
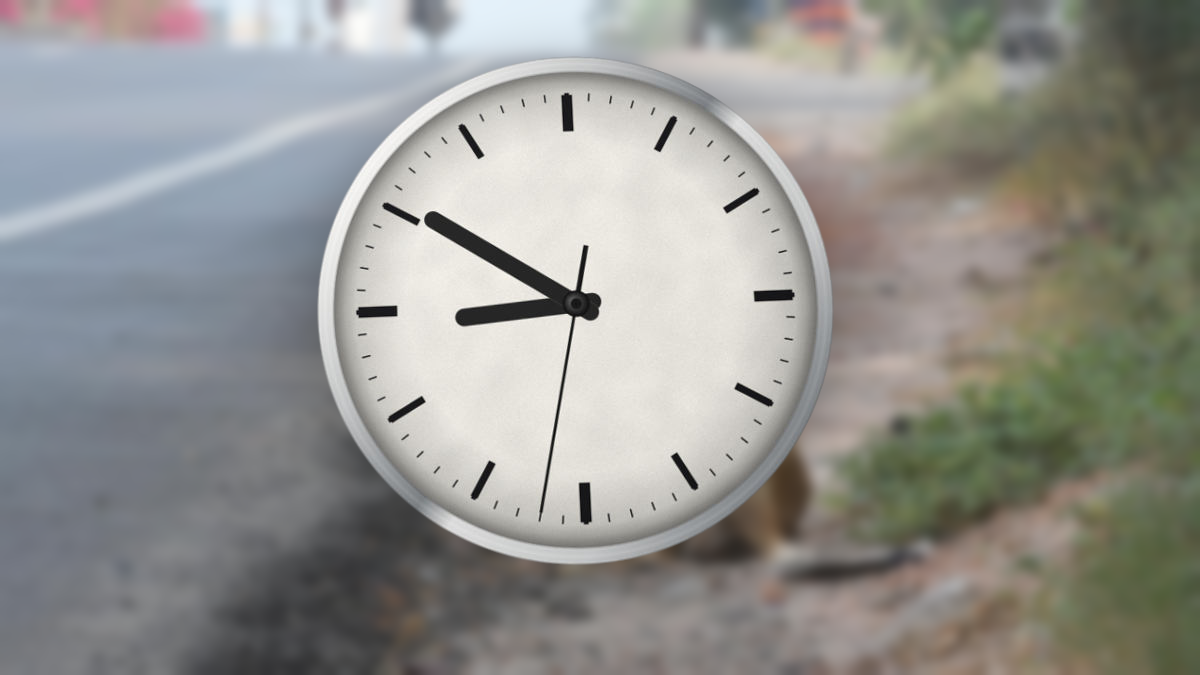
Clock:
{"hour": 8, "minute": 50, "second": 32}
